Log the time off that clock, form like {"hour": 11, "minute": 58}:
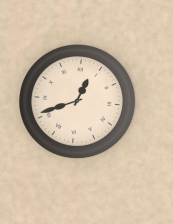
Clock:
{"hour": 12, "minute": 41}
